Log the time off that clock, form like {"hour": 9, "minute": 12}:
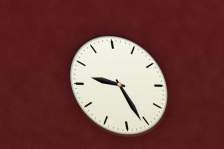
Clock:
{"hour": 9, "minute": 26}
